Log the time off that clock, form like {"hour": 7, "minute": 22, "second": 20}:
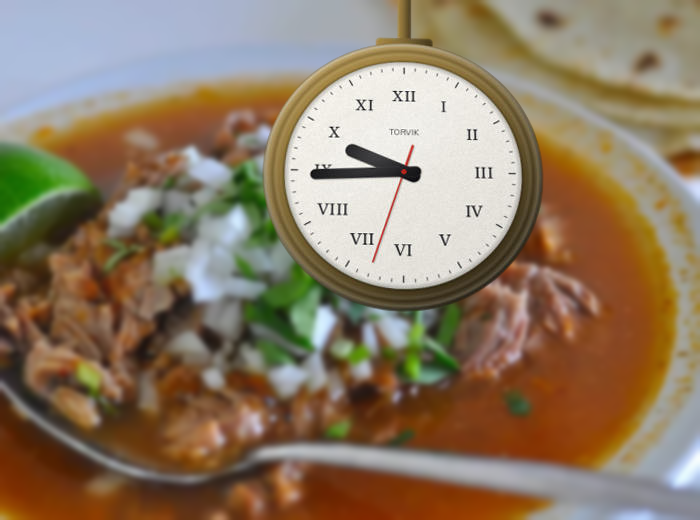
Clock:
{"hour": 9, "minute": 44, "second": 33}
